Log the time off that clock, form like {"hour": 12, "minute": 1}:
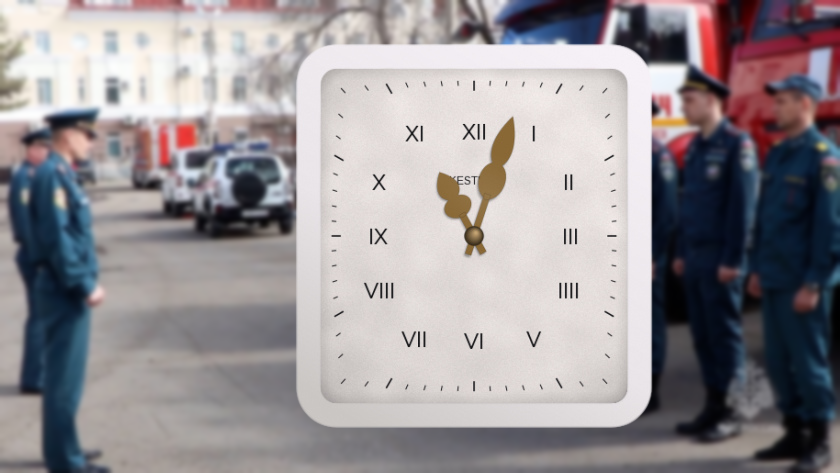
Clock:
{"hour": 11, "minute": 3}
